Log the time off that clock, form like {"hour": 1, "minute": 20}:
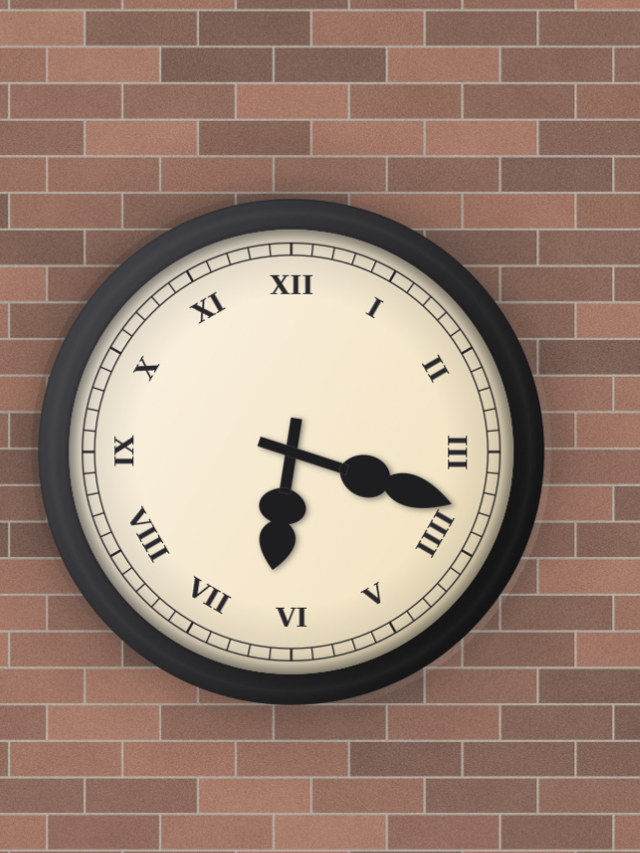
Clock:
{"hour": 6, "minute": 18}
